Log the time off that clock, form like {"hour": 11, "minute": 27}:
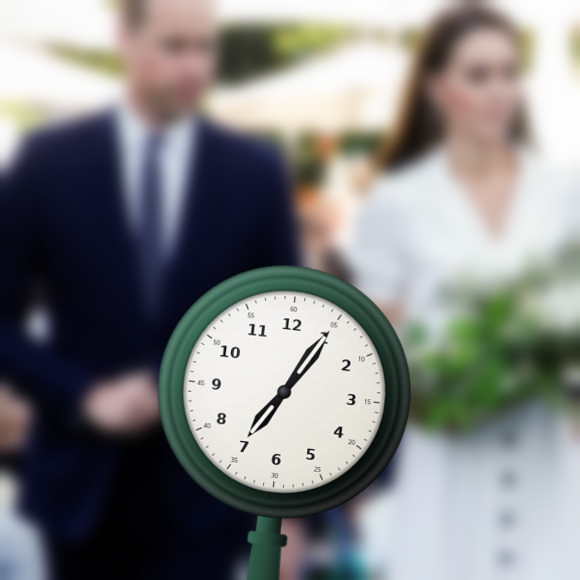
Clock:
{"hour": 7, "minute": 5}
